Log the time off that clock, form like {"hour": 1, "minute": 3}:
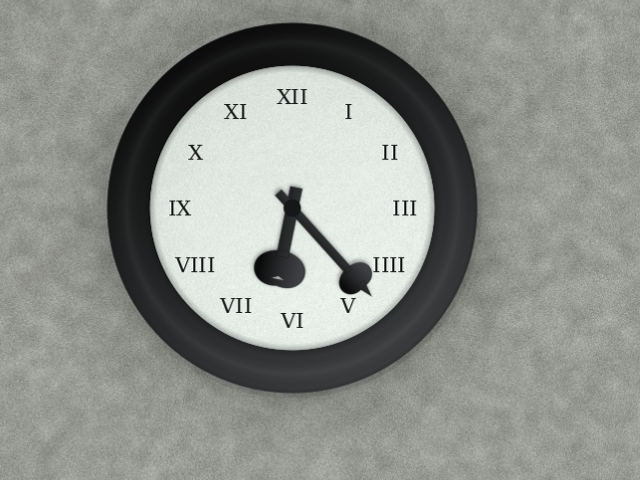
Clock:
{"hour": 6, "minute": 23}
